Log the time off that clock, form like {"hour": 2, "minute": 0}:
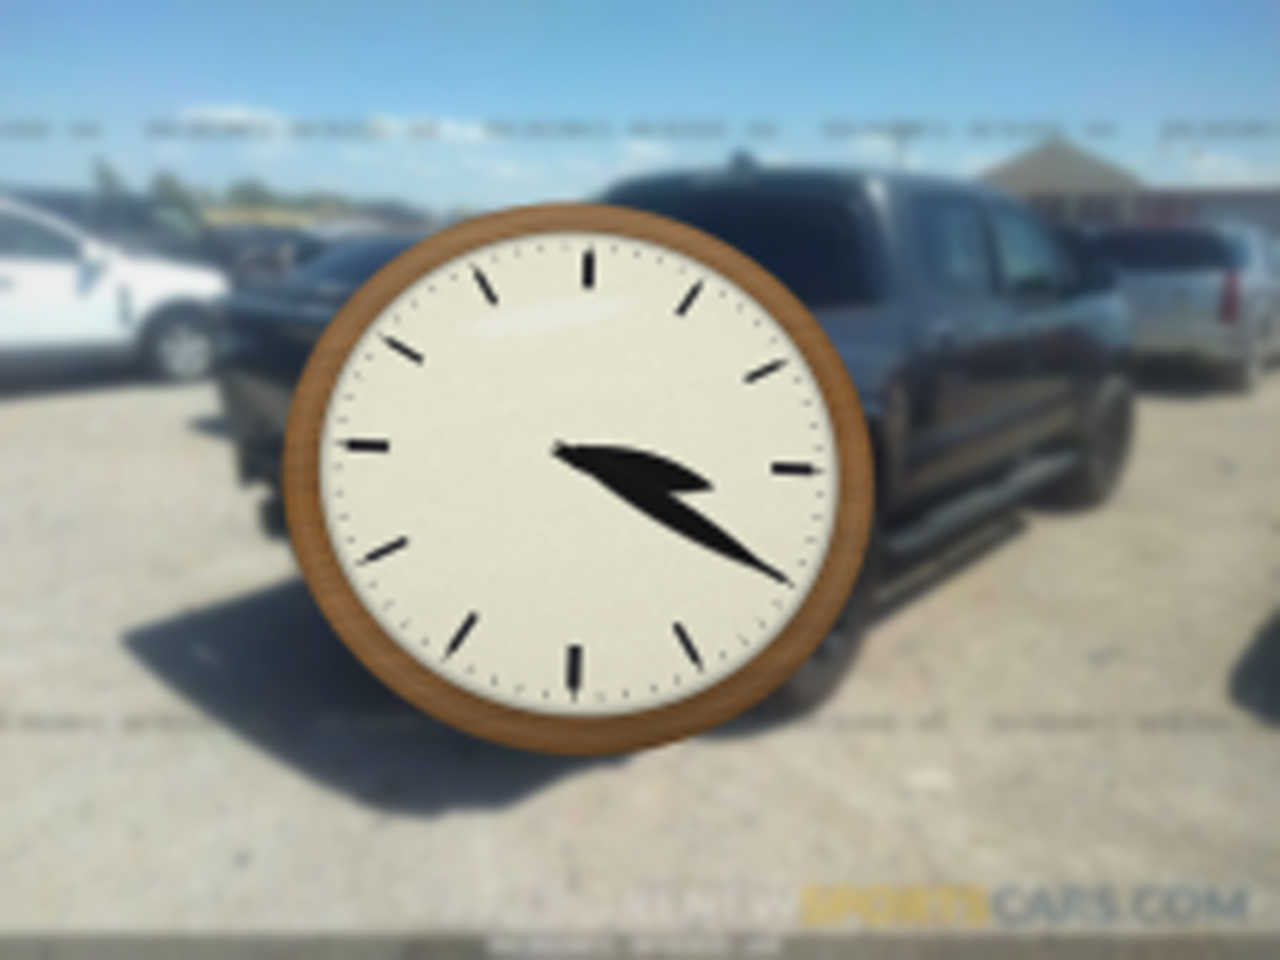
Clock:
{"hour": 3, "minute": 20}
